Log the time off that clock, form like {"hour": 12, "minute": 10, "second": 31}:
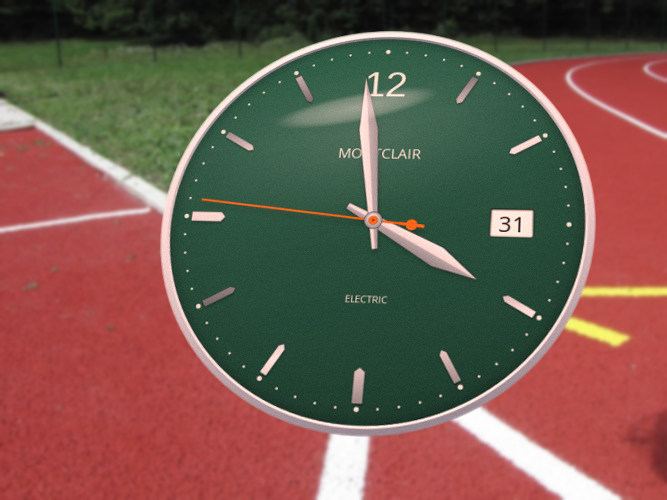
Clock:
{"hour": 3, "minute": 58, "second": 46}
